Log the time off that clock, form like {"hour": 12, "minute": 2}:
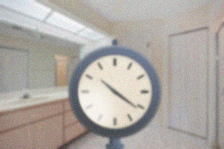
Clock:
{"hour": 10, "minute": 21}
